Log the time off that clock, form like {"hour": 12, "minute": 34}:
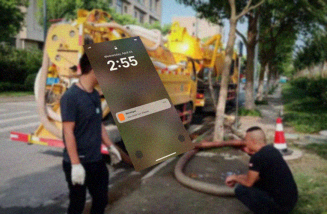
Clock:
{"hour": 2, "minute": 55}
